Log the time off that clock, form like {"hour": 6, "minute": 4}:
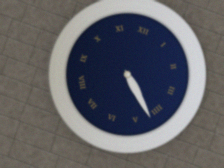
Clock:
{"hour": 4, "minute": 22}
